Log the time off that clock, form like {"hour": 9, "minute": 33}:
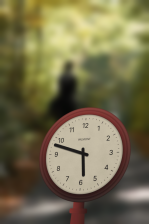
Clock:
{"hour": 5, "minute": 48}
